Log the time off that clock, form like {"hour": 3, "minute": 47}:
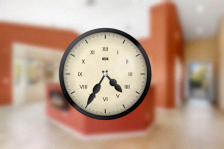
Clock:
{"hour": 4, "minute": 35}
